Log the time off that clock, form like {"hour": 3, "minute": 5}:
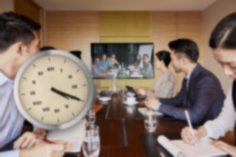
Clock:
{"hour": 4, "minute": 20}
